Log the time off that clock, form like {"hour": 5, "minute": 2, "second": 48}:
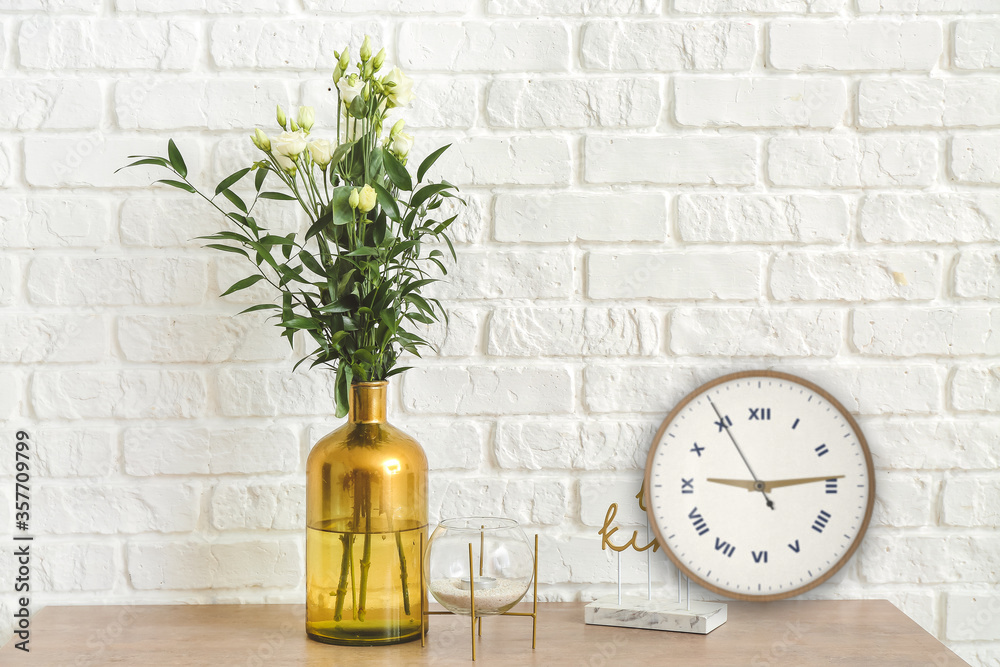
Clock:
{"hour": 9, "minute": 13, "second": 55}
